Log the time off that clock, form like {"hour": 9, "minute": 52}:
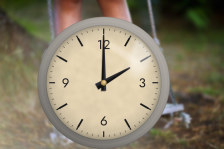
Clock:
{"hour": 2, "minute": 0}
